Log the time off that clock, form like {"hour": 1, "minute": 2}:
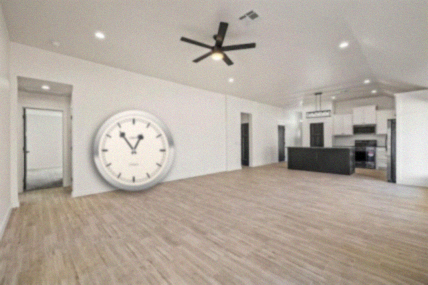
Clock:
{"hour": 12, "minute": 54}
